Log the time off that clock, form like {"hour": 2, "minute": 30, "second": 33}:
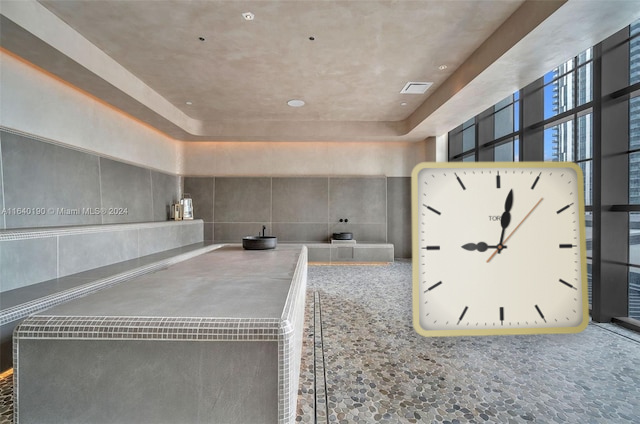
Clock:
{"hour": 9, "minute": 2, "second": 7}
